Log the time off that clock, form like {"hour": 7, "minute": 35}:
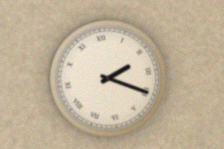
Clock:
{"hour": 2, "minute": 20}
